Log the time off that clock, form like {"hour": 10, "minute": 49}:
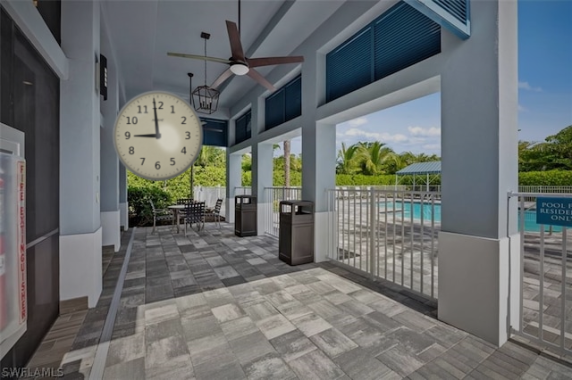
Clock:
{"hour": 8, "minute": 59}
